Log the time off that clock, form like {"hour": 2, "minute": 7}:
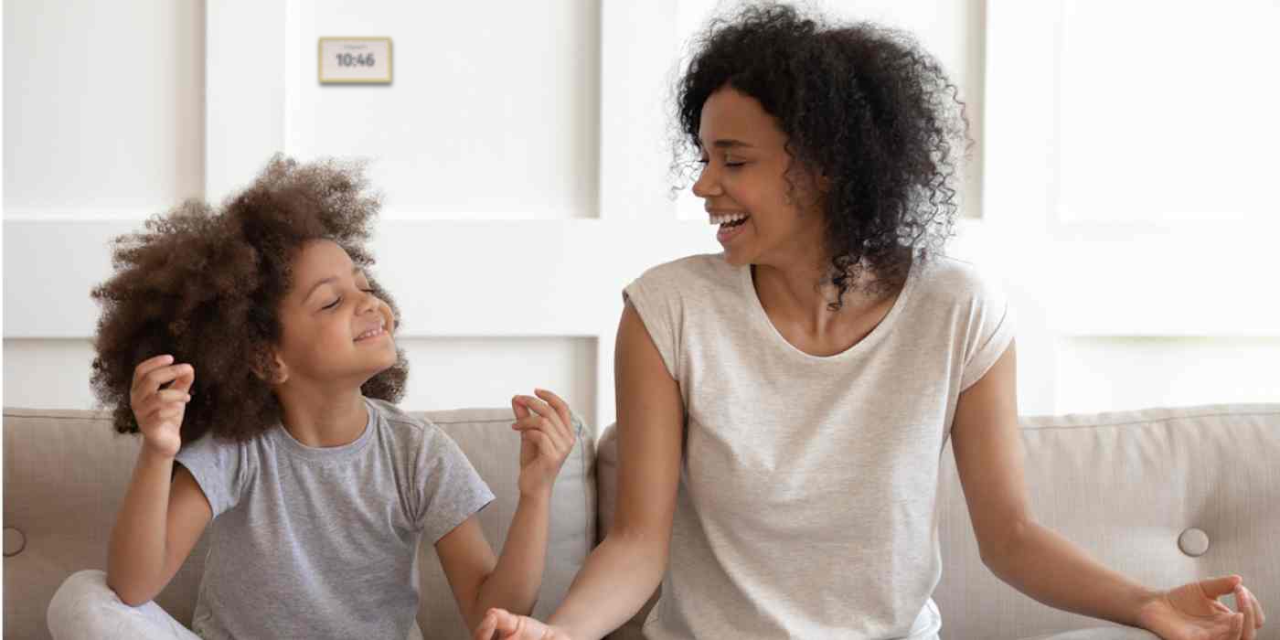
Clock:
{"hour": 10, "minute": 46}
